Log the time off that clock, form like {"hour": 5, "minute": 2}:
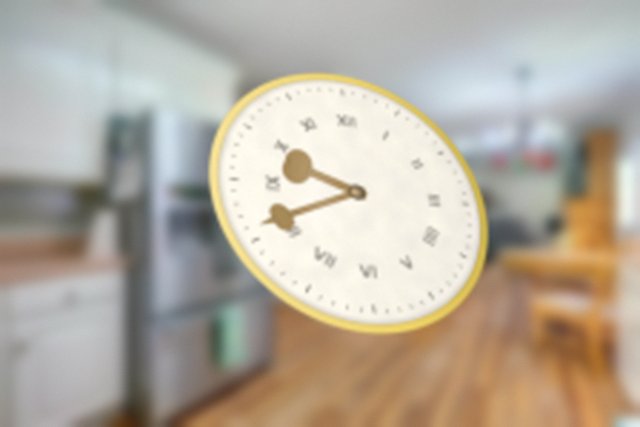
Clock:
{"hour": 9, "minute": 41}
